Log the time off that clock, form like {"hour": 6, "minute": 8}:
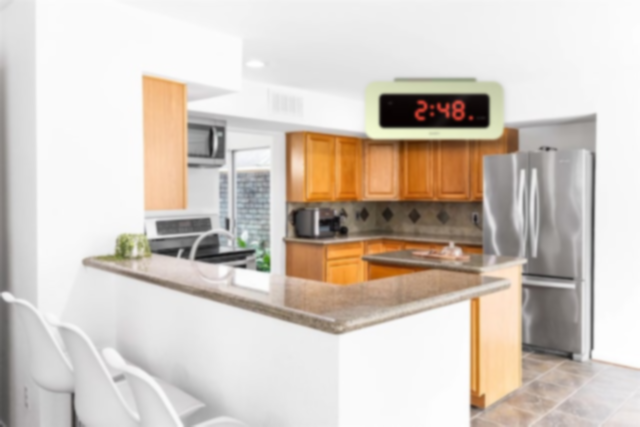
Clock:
{"hour": 2, "minute": 48}
